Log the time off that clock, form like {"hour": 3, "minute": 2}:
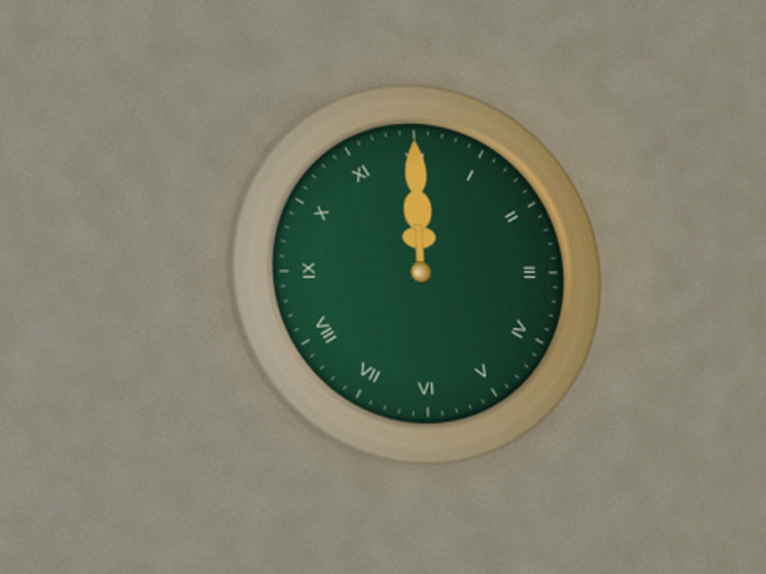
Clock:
{"hour": 12, "minute": 0}
